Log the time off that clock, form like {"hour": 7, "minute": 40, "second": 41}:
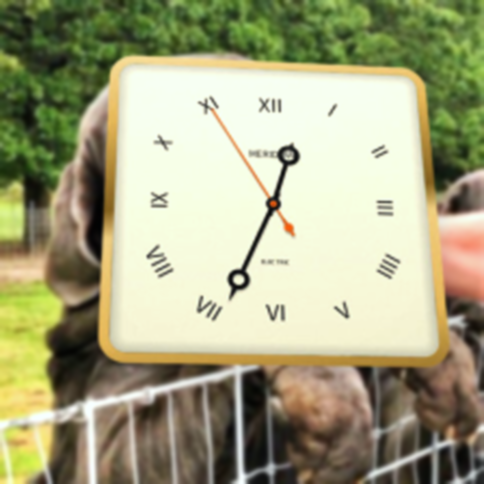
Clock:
{"hour": 12, "minute": 33, "second": 55}
